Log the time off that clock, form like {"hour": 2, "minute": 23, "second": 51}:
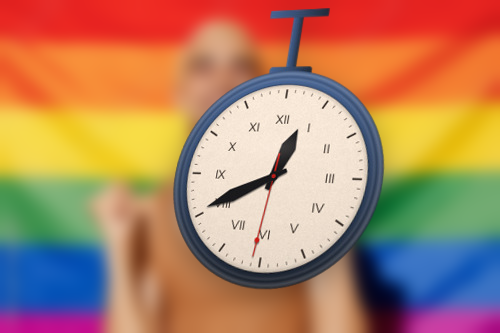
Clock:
{"hour": 12, "minute": 40, "second": 31}
